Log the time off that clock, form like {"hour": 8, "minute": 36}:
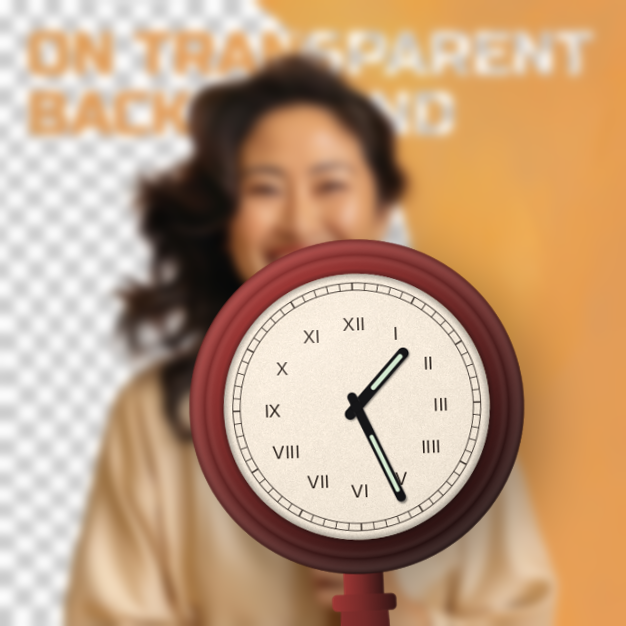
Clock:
{"hour": 1, "minute": 26}
